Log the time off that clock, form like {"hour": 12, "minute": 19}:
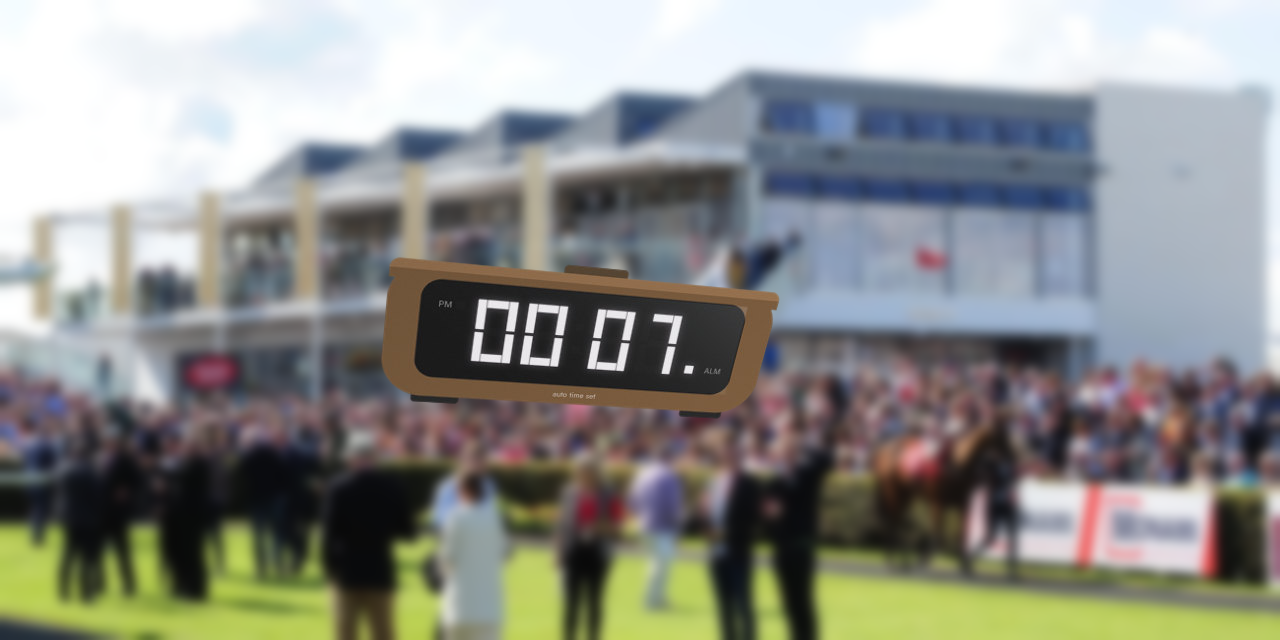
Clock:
{"hour": 0, "minute": 7}
